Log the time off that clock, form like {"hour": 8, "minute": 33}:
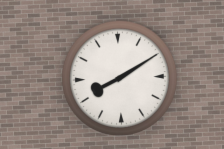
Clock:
{"hour": 8, "minute": 10}
